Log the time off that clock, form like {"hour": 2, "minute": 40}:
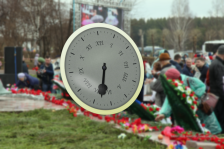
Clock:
{"hour": 6, "minute": 33}
